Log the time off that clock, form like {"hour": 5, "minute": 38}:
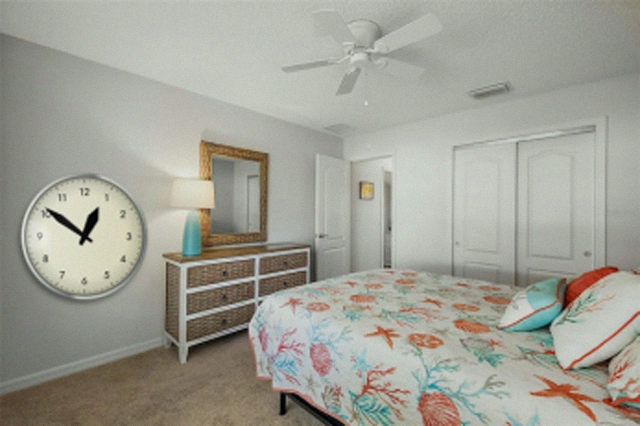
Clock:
{"hour": 12, "minute": 51}
